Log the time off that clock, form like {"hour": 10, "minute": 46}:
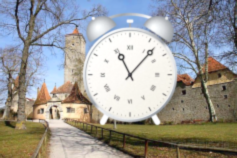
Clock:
{"hour": 11, "minute": 7}
